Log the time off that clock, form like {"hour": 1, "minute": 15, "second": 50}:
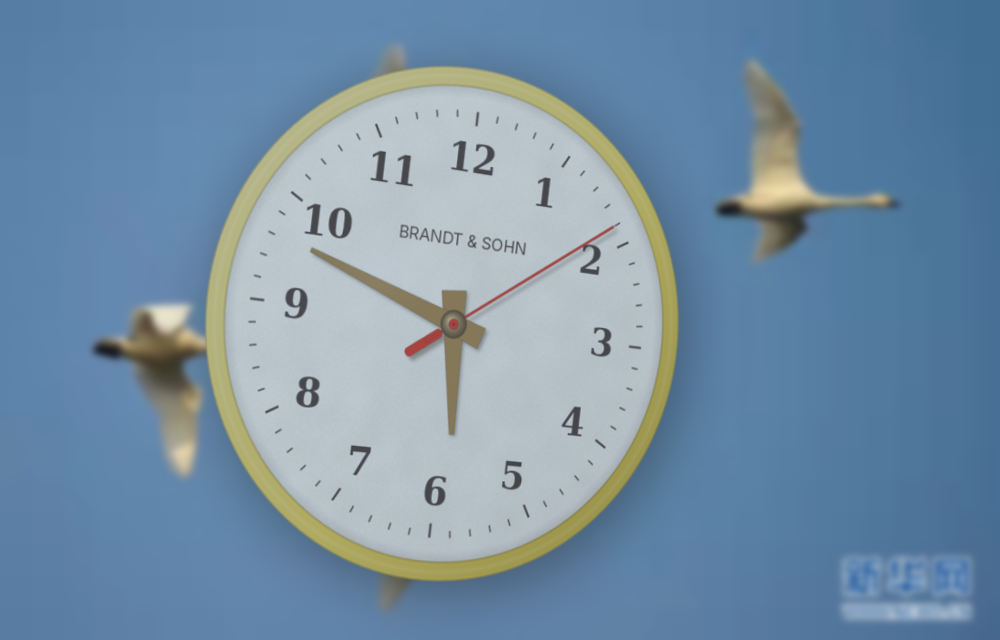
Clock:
{"hour": 5, "minute": 48, "second": 9}
